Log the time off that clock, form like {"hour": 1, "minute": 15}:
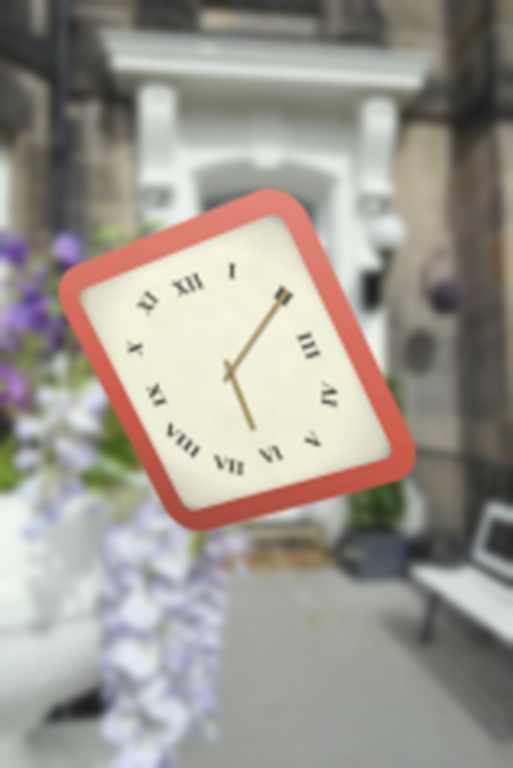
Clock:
{"hour": 6, "minute": 10}
